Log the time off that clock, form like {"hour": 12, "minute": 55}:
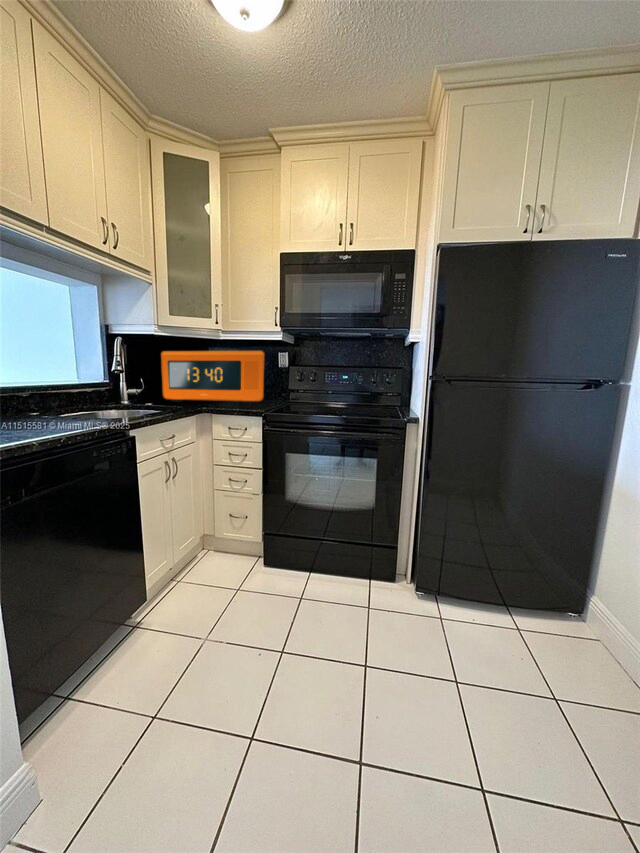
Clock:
{"hour": 13, "minute": 40}
